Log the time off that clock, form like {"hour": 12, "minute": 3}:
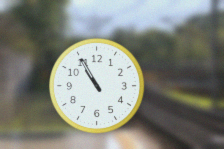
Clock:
{"hour": 10, "minute": 55}
